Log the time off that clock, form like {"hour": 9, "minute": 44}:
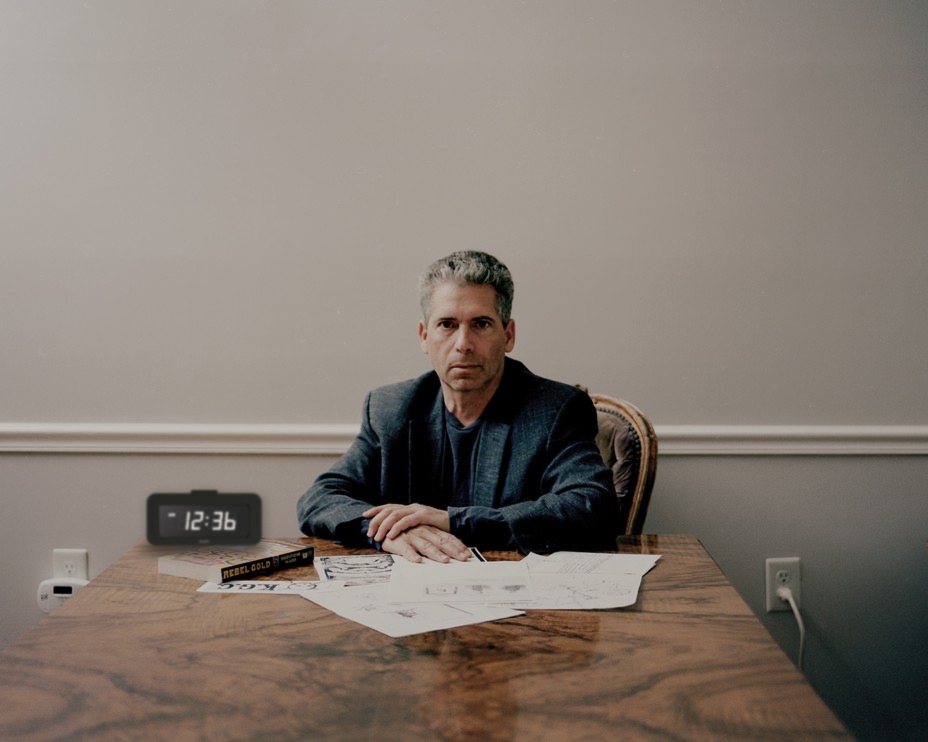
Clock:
{"hour": 12, "minute": 36}
